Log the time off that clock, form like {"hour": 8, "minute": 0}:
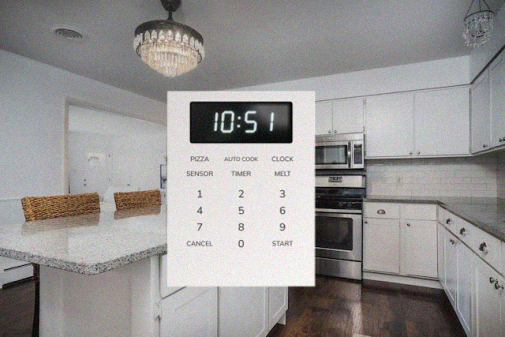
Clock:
{"hour": 10, "minute": 51}
